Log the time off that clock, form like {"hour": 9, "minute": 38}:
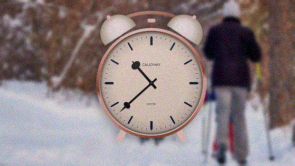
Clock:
{"hour": 10, "minute": 38}
